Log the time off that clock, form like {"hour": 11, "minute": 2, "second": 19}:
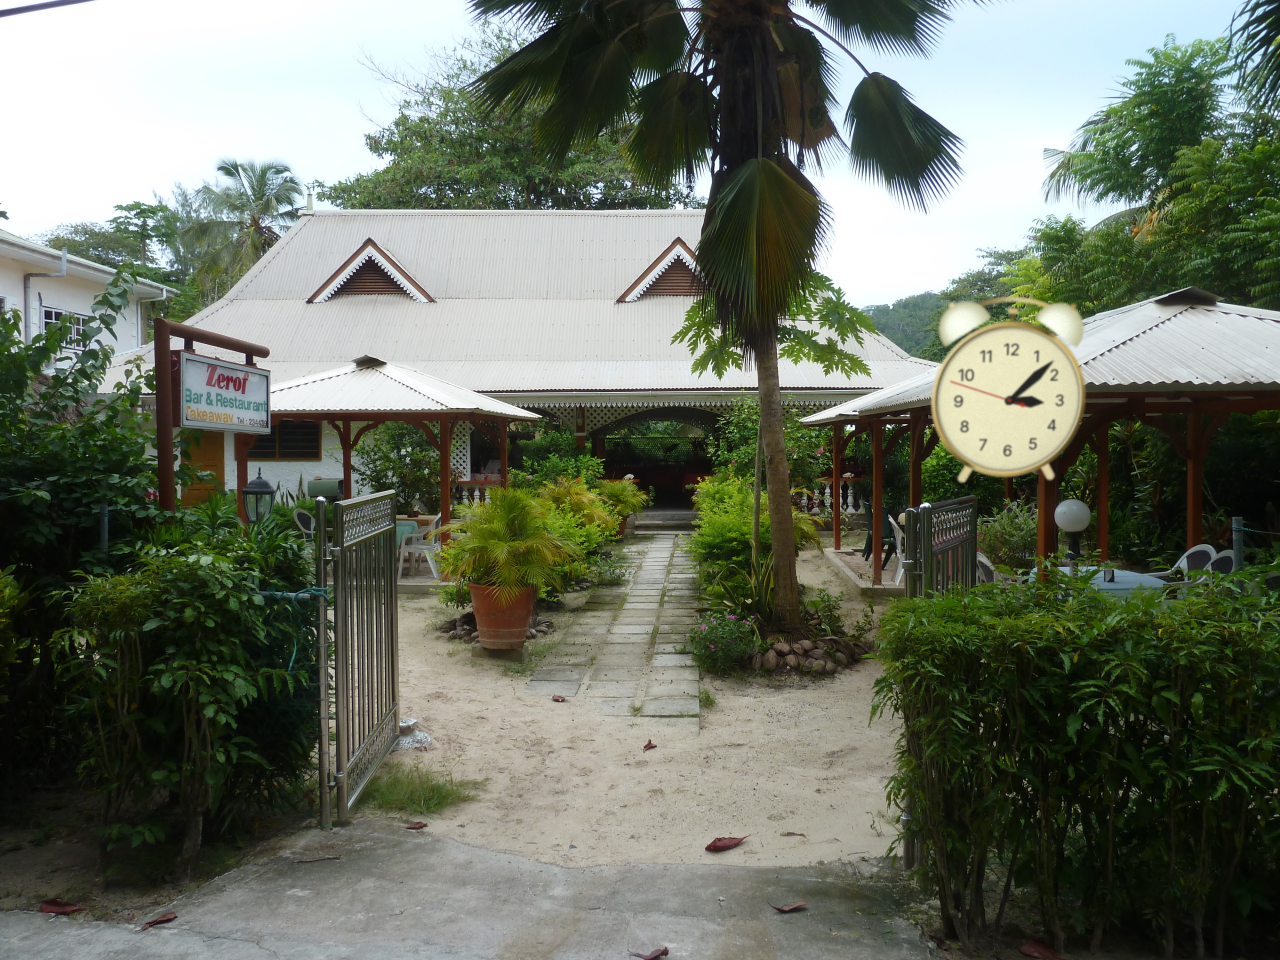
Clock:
{"hour": 3, "minute": 7, "second": 48}
